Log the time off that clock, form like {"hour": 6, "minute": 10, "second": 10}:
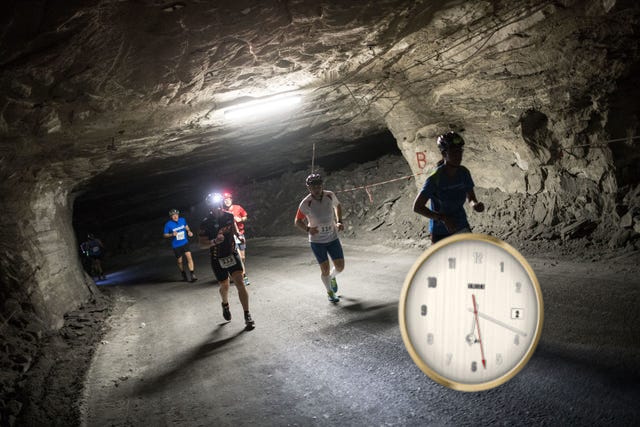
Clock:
{"hour": 6, "minute": 18, "second": 28}
